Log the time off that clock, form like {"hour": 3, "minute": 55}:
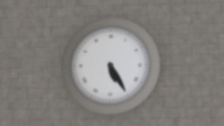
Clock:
{"hour": 5, "minute": 25}
